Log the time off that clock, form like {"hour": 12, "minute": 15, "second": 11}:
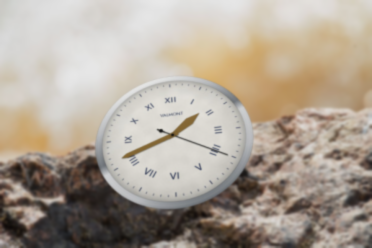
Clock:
{"hour": 1, "minute": 41, "second": 20}
